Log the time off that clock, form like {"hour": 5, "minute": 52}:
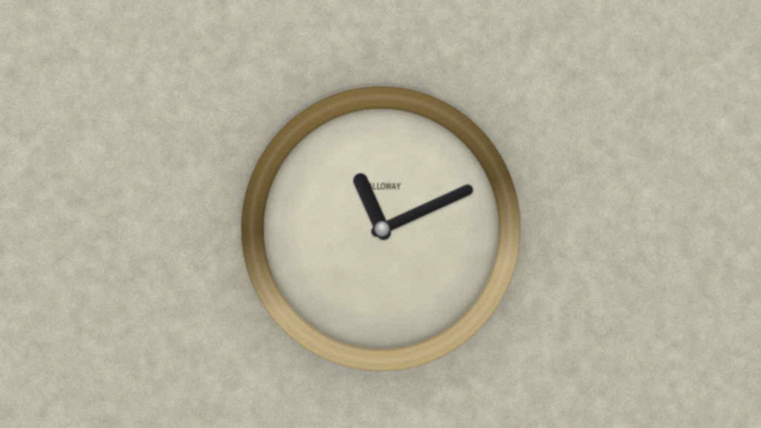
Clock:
{"hour": 11, "minute": 11}
